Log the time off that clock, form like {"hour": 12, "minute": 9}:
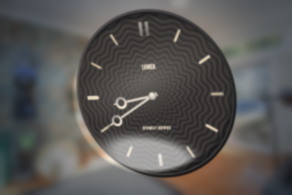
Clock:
{"hour": 8, "minute": 40}
